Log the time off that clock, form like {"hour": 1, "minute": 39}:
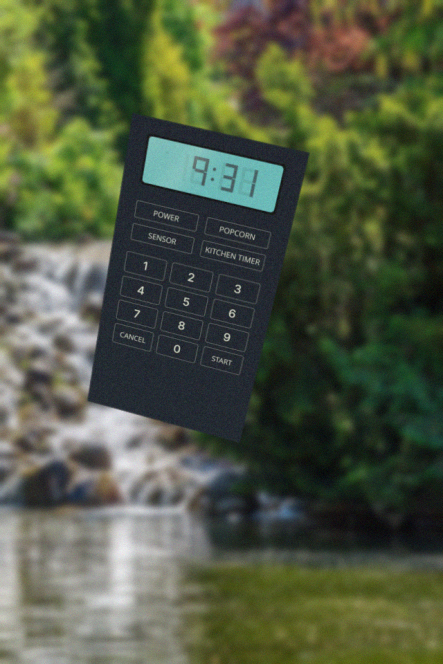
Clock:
{"hour": 9, "minute": 31}
